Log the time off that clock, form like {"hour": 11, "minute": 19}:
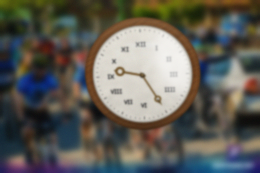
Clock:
{"hour": 9, "minute": 25}
